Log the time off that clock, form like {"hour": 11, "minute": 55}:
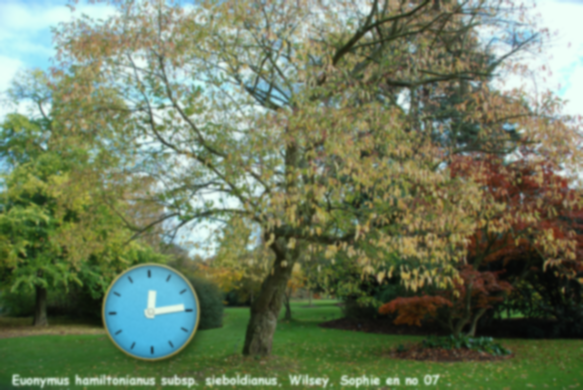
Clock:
{"hour": 12, "minute": 14}
